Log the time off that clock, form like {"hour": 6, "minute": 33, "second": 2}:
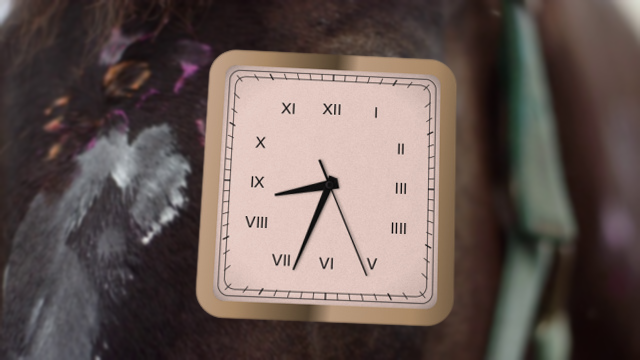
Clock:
{"hour": 8, "minute": 33, "second": 26}
